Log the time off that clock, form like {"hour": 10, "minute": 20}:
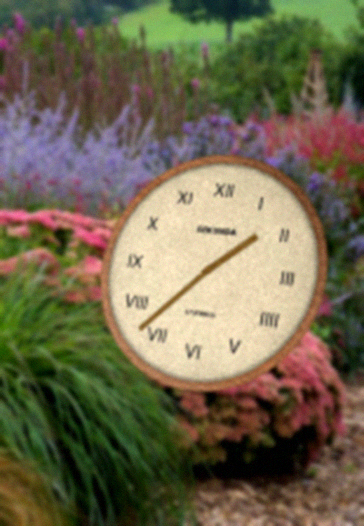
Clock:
{"hour": 1, "minute": 37}
